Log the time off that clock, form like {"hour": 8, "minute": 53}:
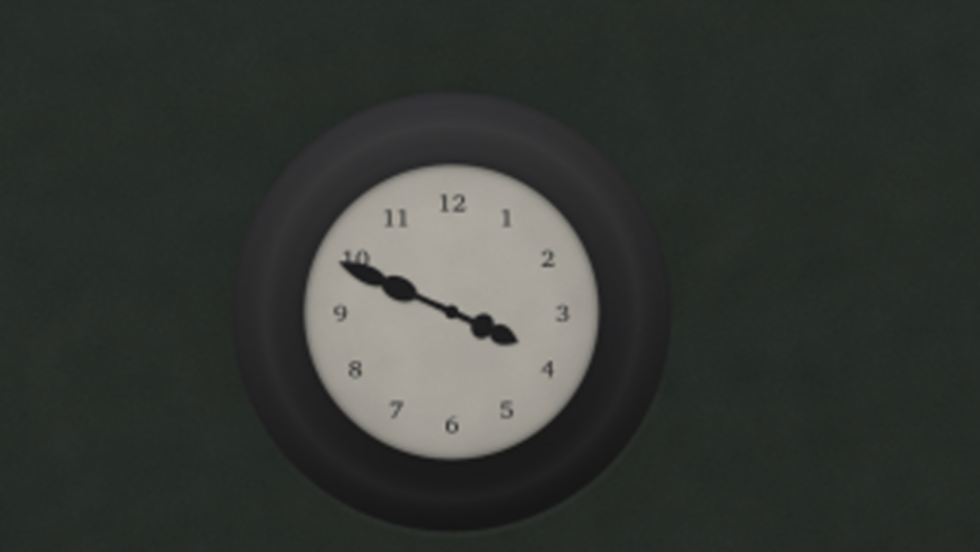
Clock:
{"hour": 3, "minute": 49}
